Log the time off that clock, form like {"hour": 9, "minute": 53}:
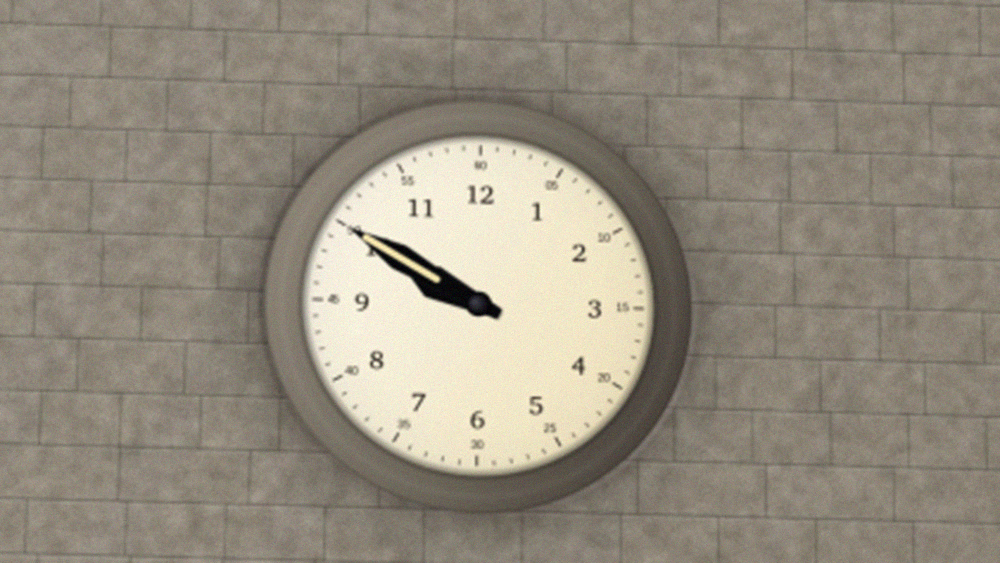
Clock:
{"hour": 9, "minute": 50}
